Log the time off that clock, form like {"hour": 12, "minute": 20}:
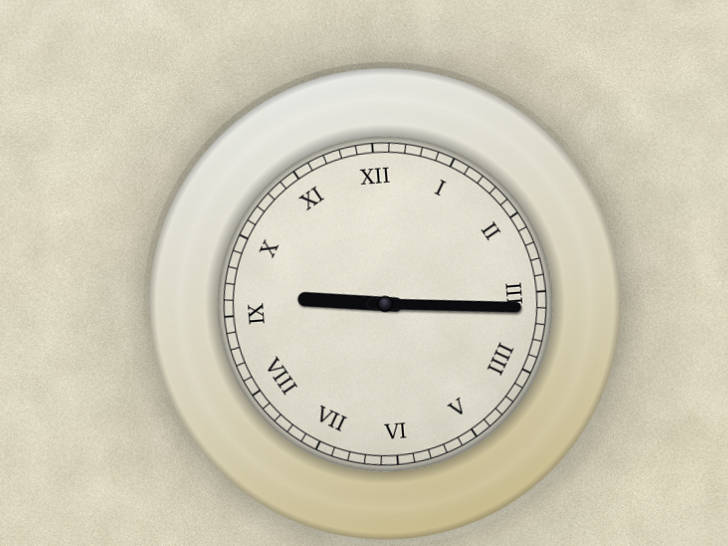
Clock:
{"hour": 9, "minute": 16}
